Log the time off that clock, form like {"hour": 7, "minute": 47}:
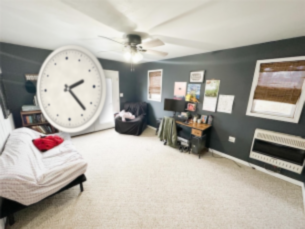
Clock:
{"hour": 2, "minute": 23}
